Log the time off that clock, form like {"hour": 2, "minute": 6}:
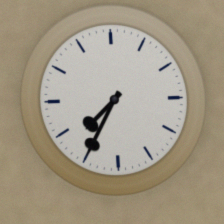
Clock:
{"hour": 7, "minute": 35}
